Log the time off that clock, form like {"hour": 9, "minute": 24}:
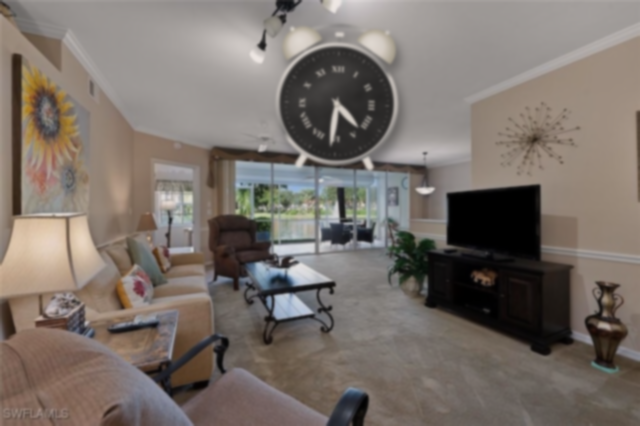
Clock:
{"hour": 4, "minute": 31}
